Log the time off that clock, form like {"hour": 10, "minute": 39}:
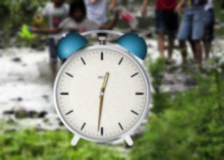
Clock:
{"hour": 12, "minute": 31}
